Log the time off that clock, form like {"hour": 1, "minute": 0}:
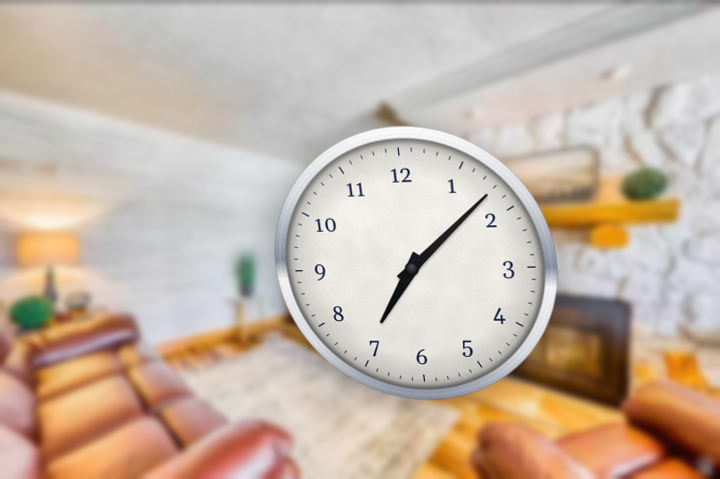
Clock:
{"hour": 7, "minute": 8}
